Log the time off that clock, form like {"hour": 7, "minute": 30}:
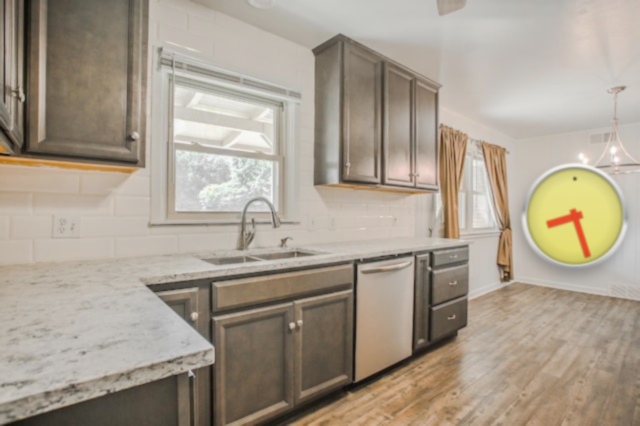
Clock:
{"hour": 8, "minute": 27}
